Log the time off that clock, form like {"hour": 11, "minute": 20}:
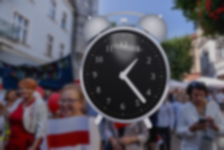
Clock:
{"hour": 1, "minute": 23}
